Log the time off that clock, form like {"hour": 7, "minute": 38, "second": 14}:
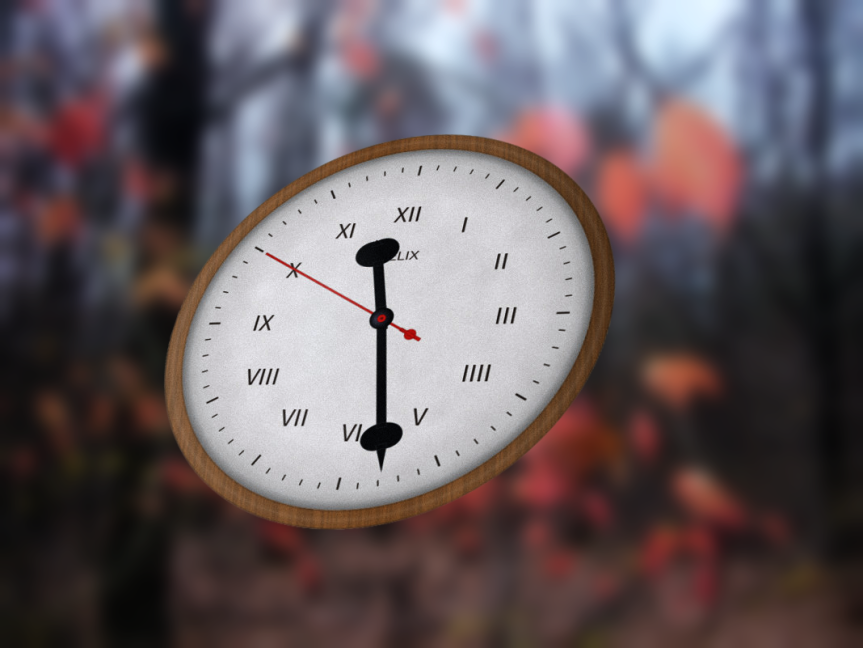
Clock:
{"hour": 11, "minute": 27, "second": 50}
